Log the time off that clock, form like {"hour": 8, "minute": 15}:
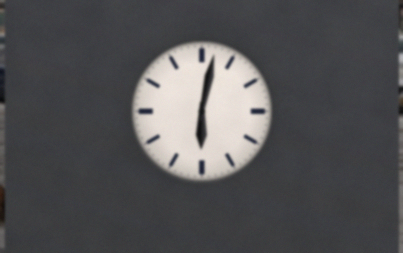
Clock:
{"hour": 6, "minute": 2}
